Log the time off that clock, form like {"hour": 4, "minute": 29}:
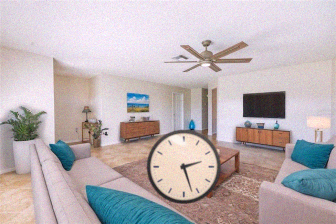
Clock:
{"hour": 2, "minute": 27}
